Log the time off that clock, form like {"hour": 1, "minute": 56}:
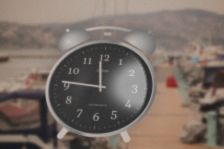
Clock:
{"hour": 11, "minute": 46}
